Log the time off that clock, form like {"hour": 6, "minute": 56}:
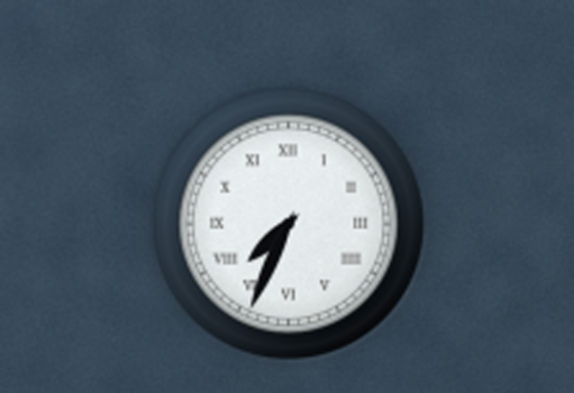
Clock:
{"hour": 7, "minute": 34}
